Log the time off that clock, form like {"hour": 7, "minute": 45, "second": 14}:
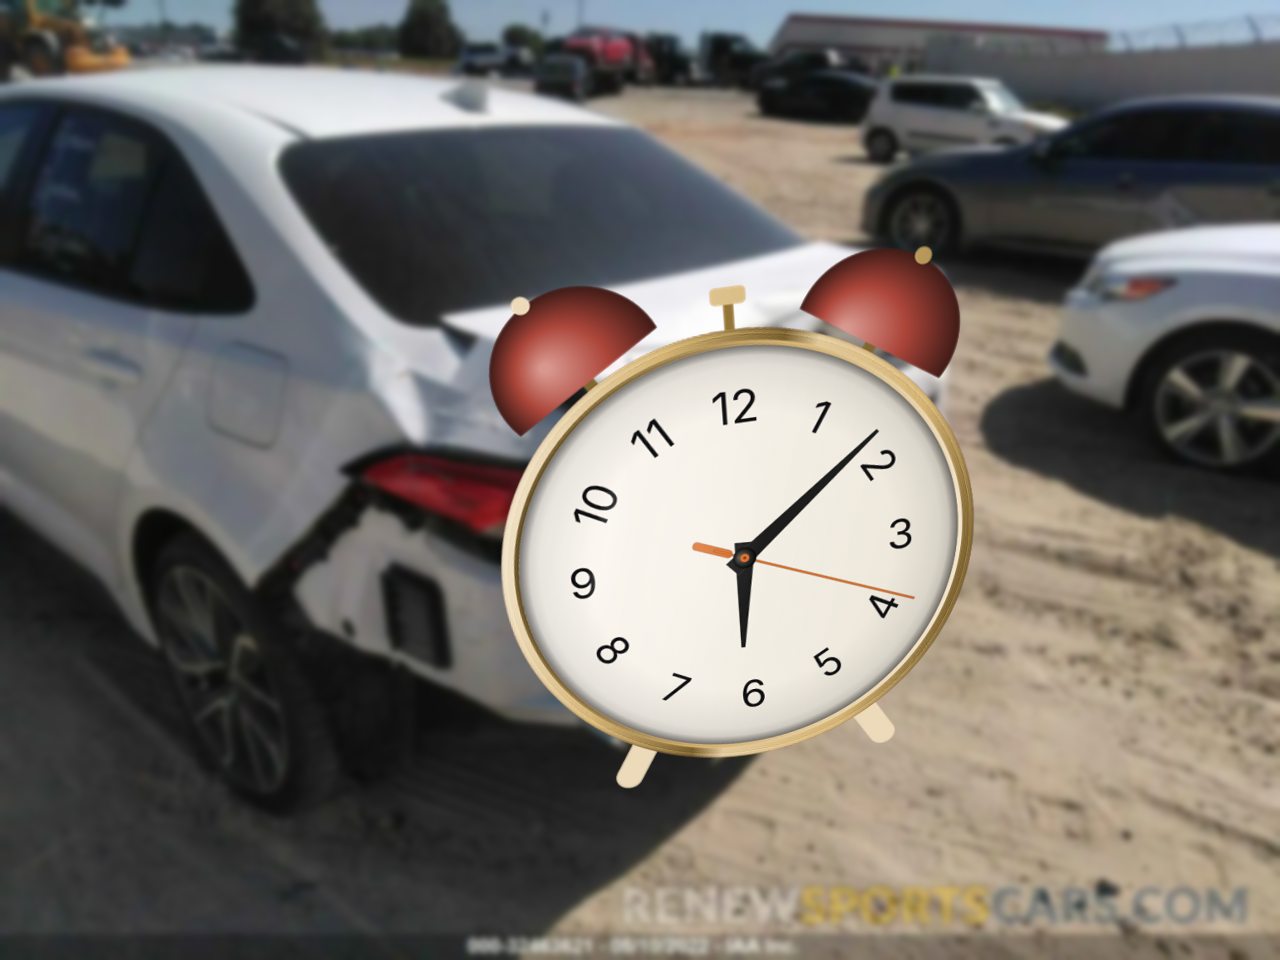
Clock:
{"hour": 6, "minute": 8, "second": 19}
